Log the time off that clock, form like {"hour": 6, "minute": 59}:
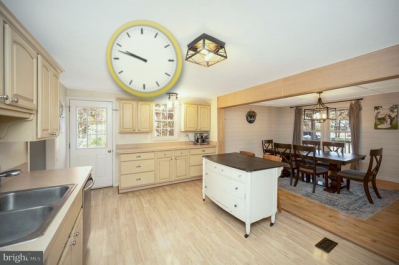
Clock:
{"hour": 9, "minute": 48}
